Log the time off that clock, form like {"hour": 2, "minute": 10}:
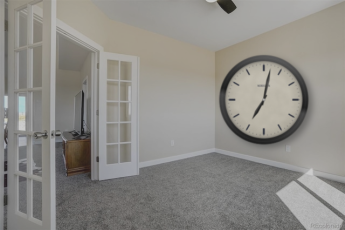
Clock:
{"hour": 7, "minute": 2}
